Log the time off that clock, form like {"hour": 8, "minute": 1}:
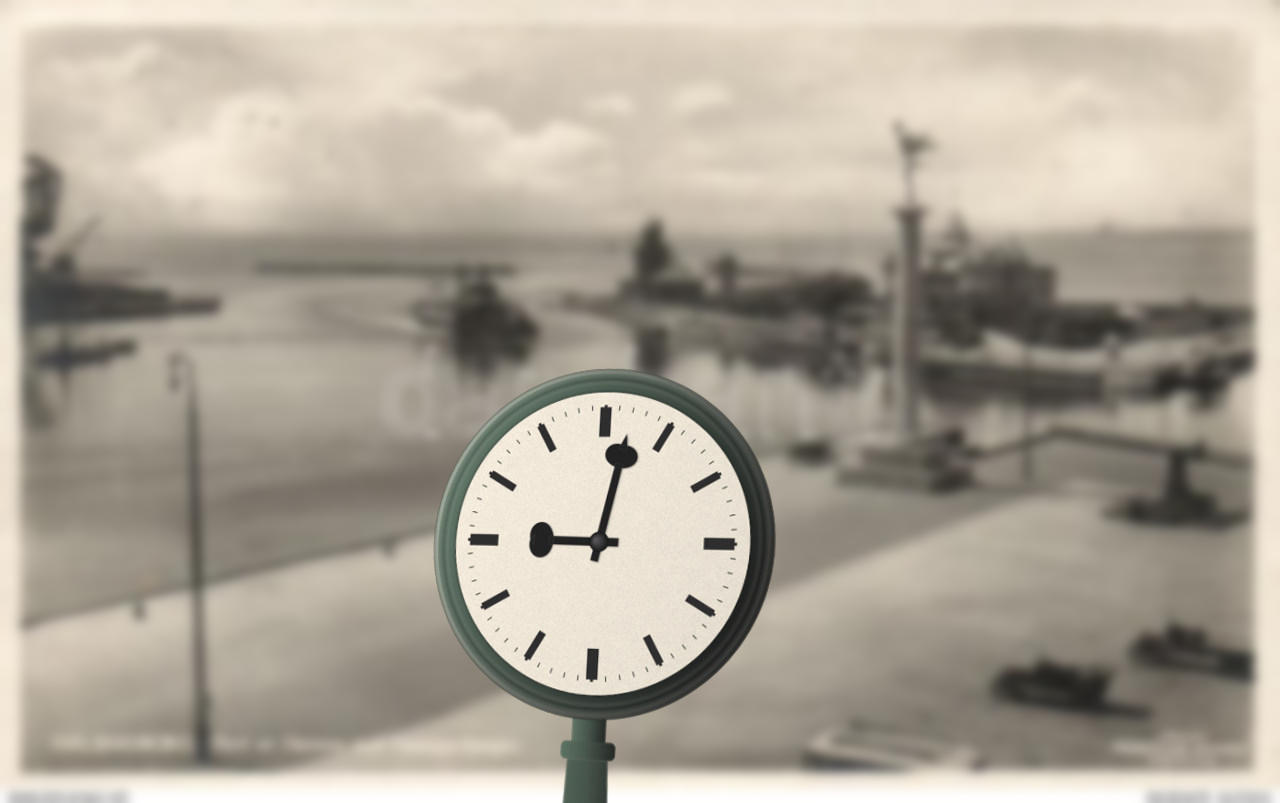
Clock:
{"hour": 9, "minute": 2}
